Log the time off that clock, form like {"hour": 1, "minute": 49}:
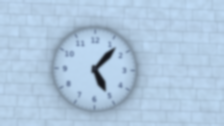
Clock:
{"hour": 5, "minute": 7}
